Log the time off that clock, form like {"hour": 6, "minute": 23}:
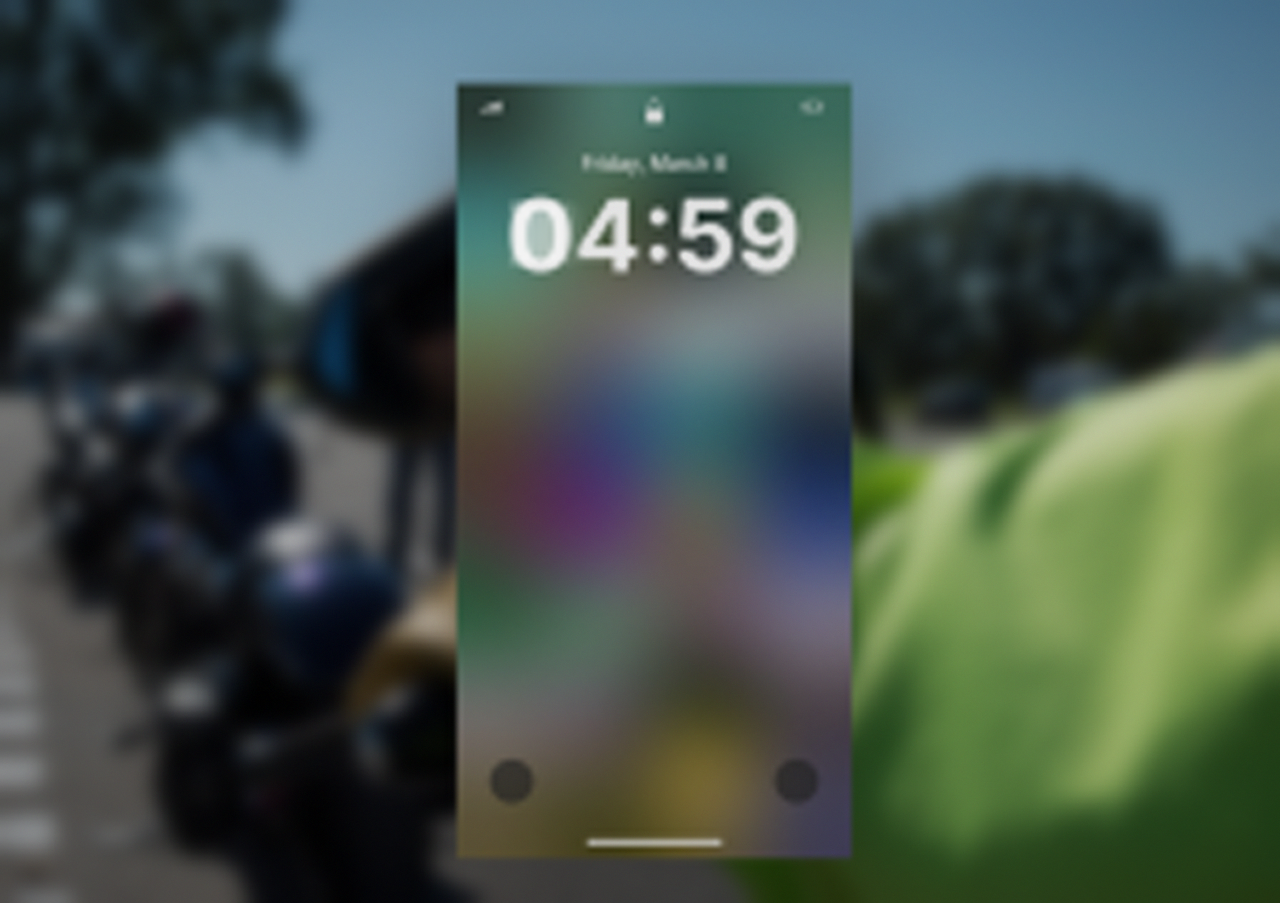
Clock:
{"hour": 4, "minute": 59}
